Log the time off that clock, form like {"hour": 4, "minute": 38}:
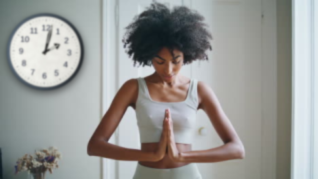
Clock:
{"hour": 2, "minute": 2}
